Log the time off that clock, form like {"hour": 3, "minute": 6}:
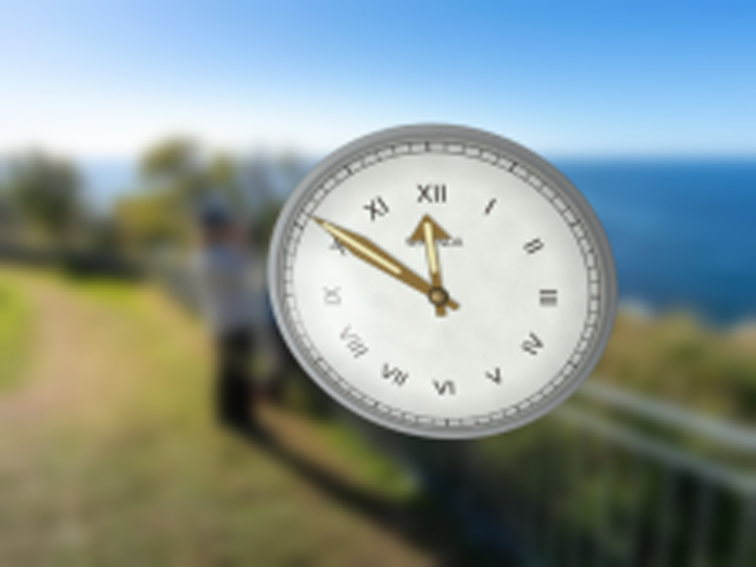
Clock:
{"hour": 11, "minute": 51}
